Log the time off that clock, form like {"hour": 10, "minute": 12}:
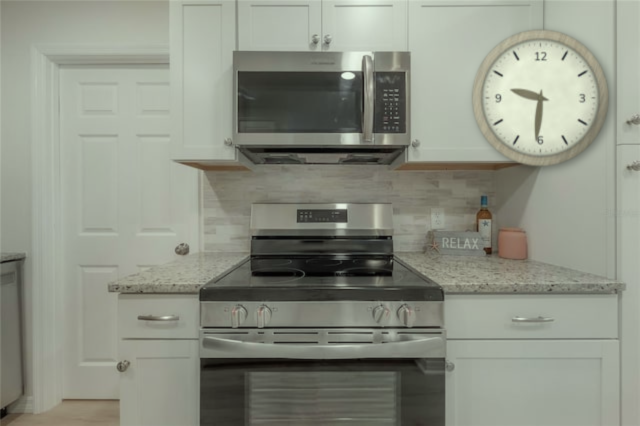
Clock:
{"hour": 9, "minute": 31}
